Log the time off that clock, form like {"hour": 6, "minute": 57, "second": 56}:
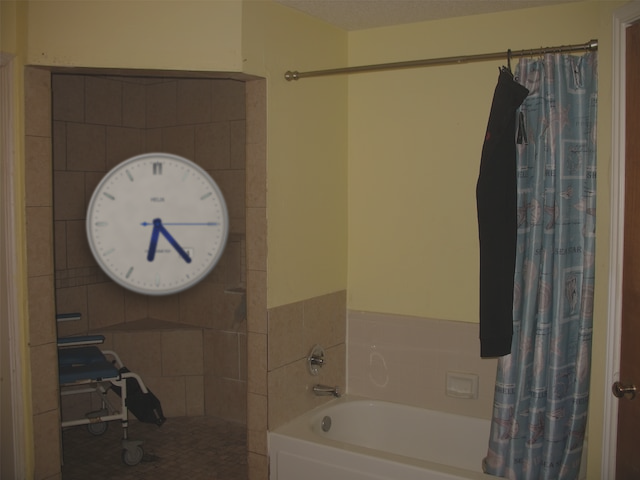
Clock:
{"hour": 6, "minute": 23, "second": 15}
